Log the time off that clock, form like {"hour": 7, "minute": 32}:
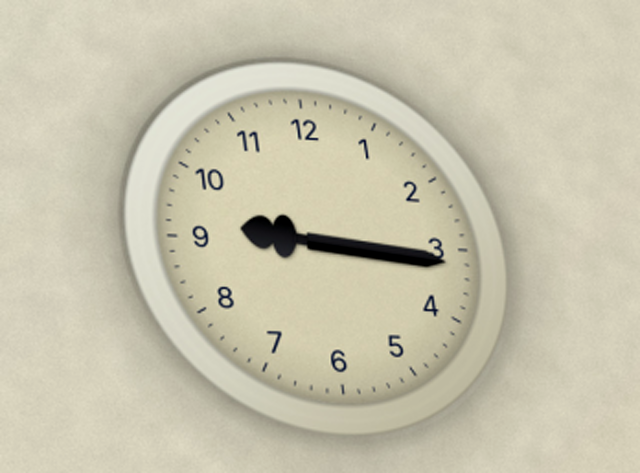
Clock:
{"hour": 9, "minute": 16}
